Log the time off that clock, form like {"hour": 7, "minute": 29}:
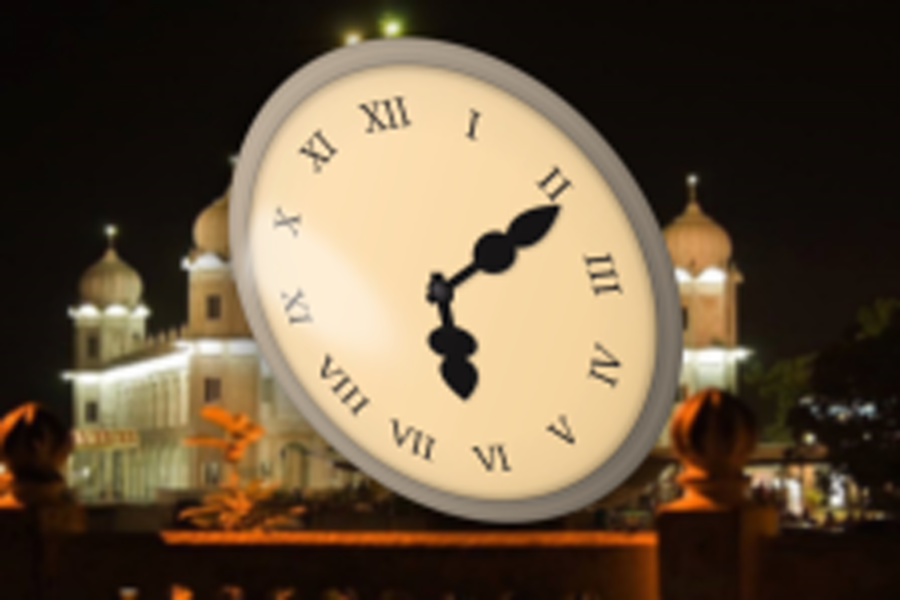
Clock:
{"hour": 6, "minute": 11}
